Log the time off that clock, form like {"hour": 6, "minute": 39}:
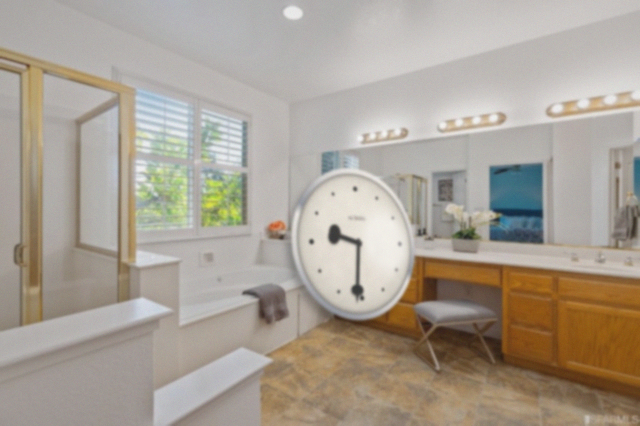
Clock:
{"hour": 9, "minute": 31}
